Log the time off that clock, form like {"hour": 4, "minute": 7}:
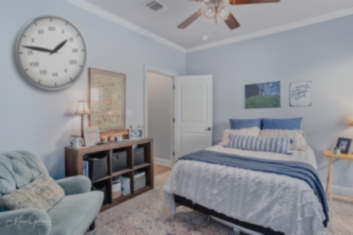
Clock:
{"hour": 1, "minute": 47}
